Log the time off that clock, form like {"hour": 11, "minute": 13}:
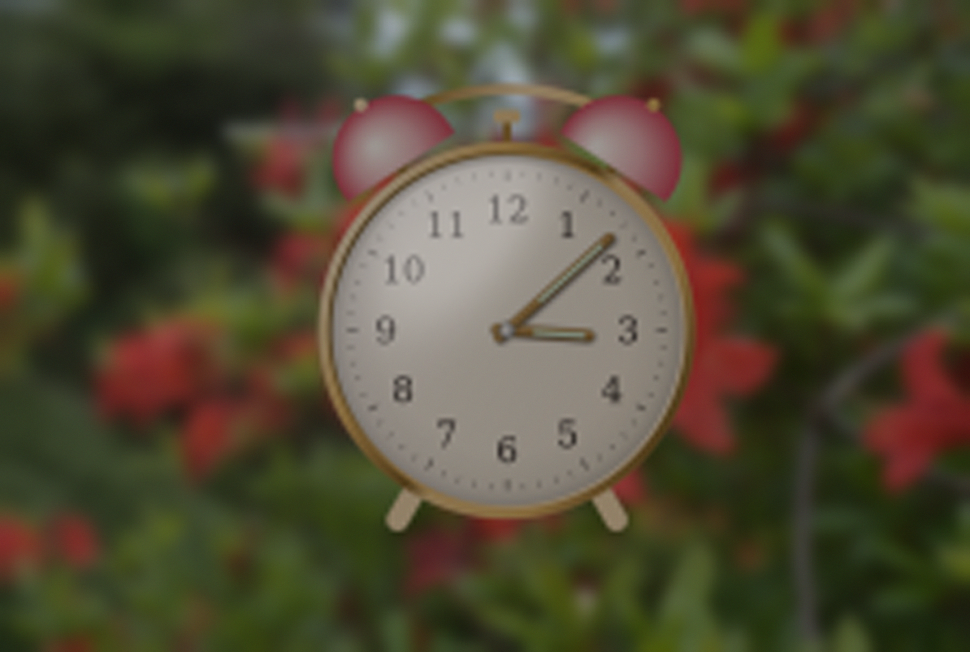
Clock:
{"hour": 3, "minute": 8}
